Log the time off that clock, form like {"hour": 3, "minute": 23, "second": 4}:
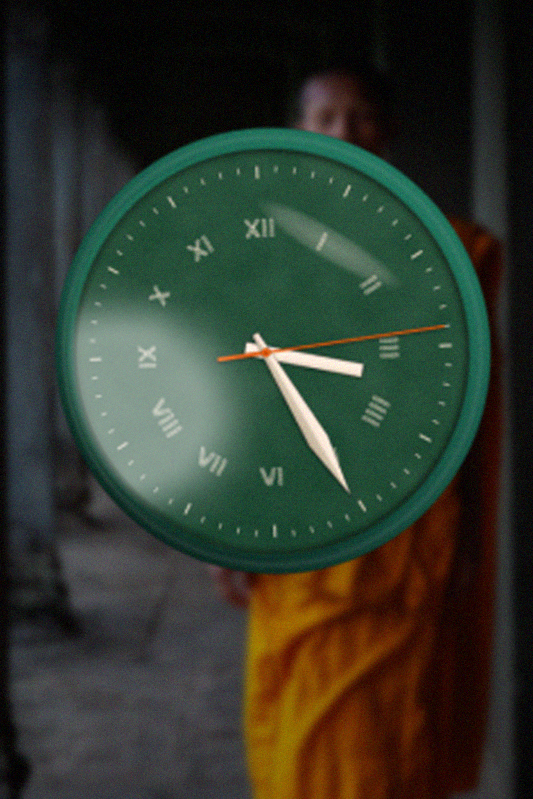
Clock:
{"hour": 3, "minute": 25, "second": 14}
